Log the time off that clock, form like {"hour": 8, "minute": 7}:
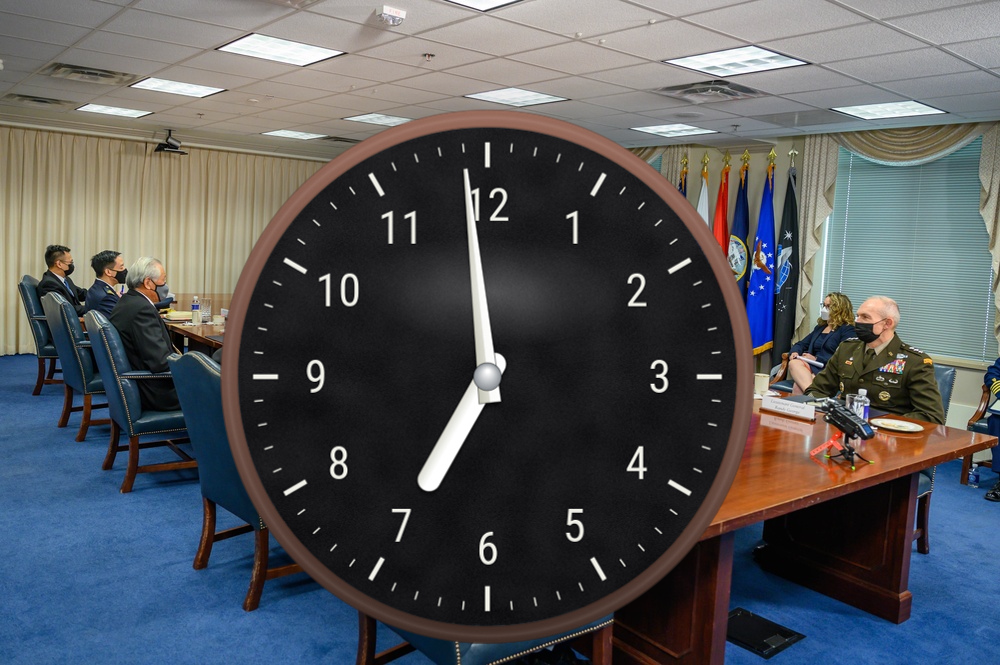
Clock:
{"hour": 6, "minute": 59}
